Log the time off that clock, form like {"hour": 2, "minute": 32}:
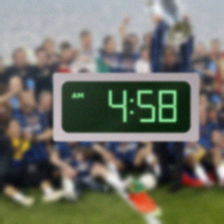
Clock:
{"hour": 4, "minute": 58}
